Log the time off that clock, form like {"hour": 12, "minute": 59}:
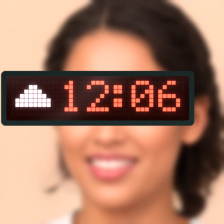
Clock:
{"hour": 12, "minute": 6}
